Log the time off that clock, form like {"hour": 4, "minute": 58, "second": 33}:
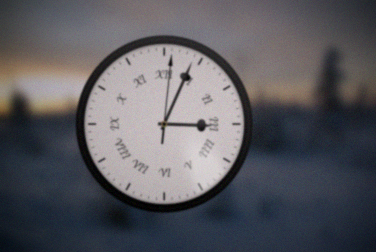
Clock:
{"hour": 3, "minute": 4, "second": 1}
